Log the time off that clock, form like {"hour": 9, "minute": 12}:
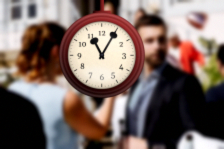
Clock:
{"hour": 11, "minute": 5}
